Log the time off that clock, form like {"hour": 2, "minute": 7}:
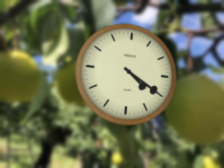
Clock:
{"hour": 4, "minute": 20}
